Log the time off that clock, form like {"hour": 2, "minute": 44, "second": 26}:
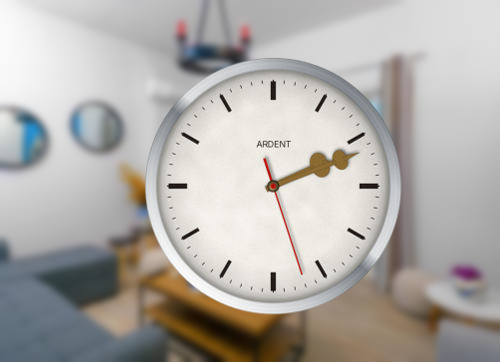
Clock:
{"hour": 2, "minute": 11, "second": 27}
